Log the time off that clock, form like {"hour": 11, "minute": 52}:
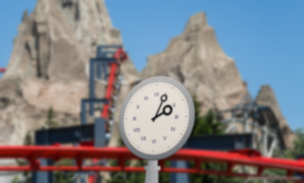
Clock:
{"hour": 2, "minute": 4}
